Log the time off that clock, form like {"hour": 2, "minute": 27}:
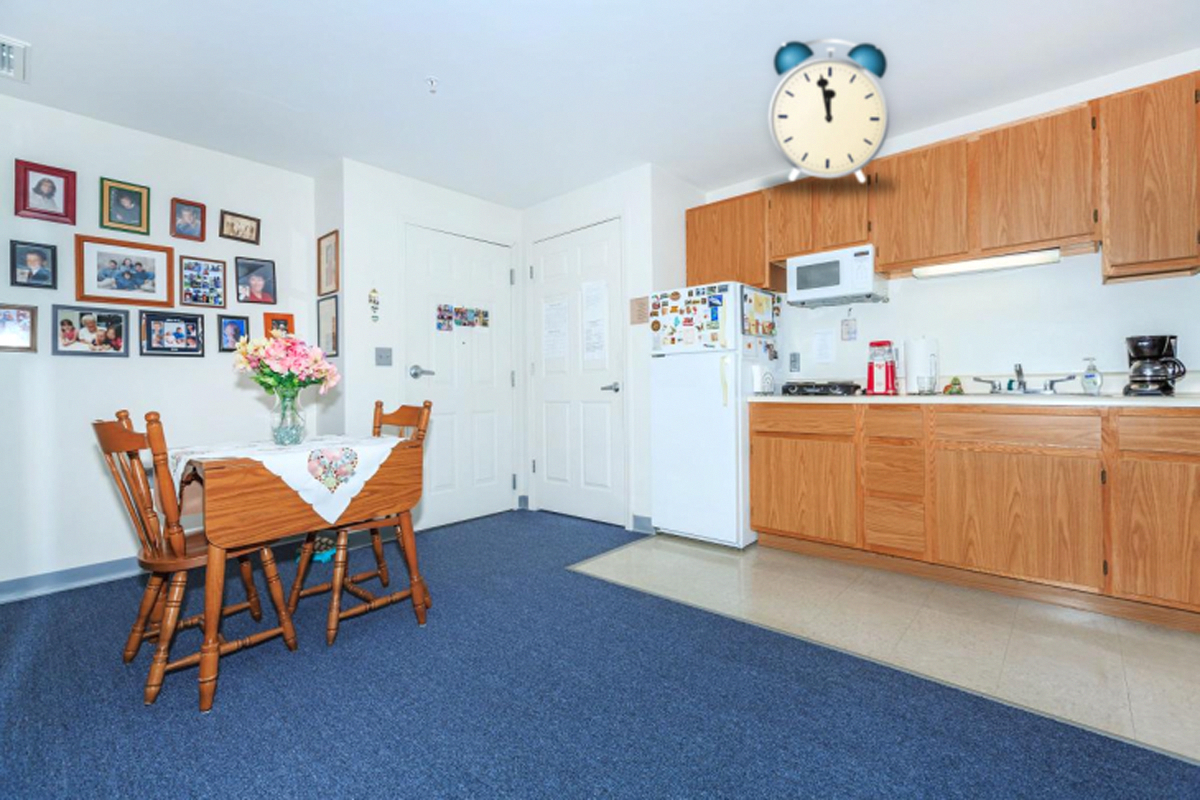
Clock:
{"hour": 11, "minute": 58}
